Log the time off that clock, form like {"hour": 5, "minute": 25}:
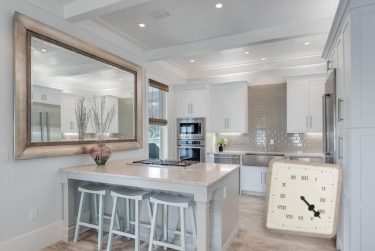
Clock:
{"hour": 4, "minute": 22}
